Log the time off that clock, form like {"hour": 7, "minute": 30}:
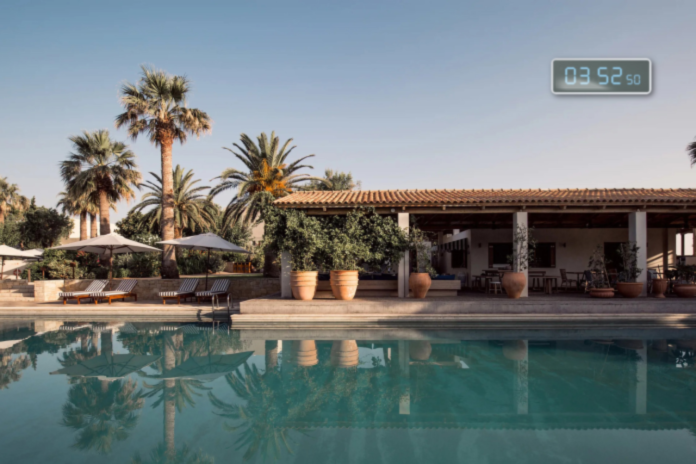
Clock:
{"hour": 3, "minute": 52}
